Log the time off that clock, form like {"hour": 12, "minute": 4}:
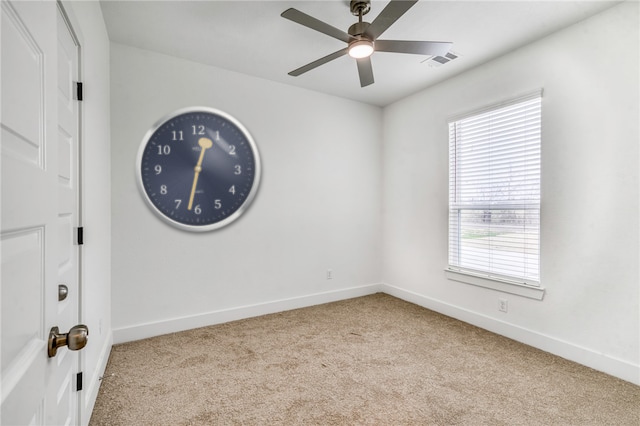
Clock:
{"hour": 12, "minute": 32}
